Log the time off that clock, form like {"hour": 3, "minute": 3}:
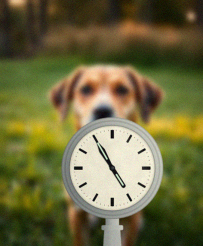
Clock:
{"hour": 4, "minute": 55}
